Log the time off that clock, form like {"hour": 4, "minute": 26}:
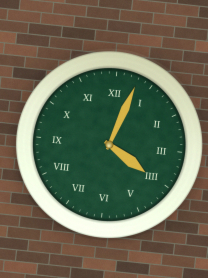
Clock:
{"hour": 4, "minute": 3}
